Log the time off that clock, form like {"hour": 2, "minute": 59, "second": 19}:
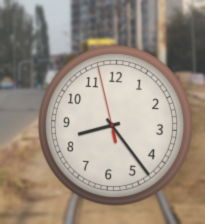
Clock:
{"hour": 8, "minute": 22, "second": 57}
